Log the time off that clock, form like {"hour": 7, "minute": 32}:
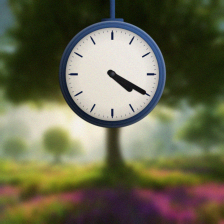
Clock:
{"hour": 4, "minute": 20}
